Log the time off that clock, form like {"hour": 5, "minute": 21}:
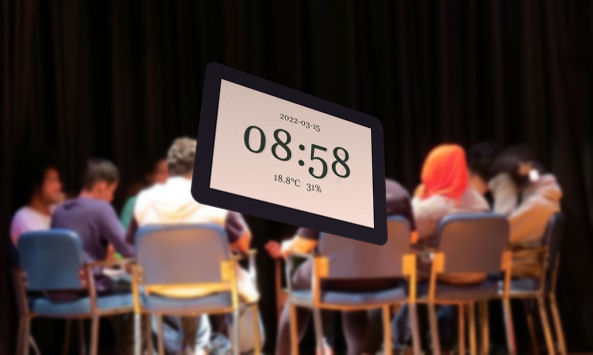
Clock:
{"hour": 8, "minute": 58}
